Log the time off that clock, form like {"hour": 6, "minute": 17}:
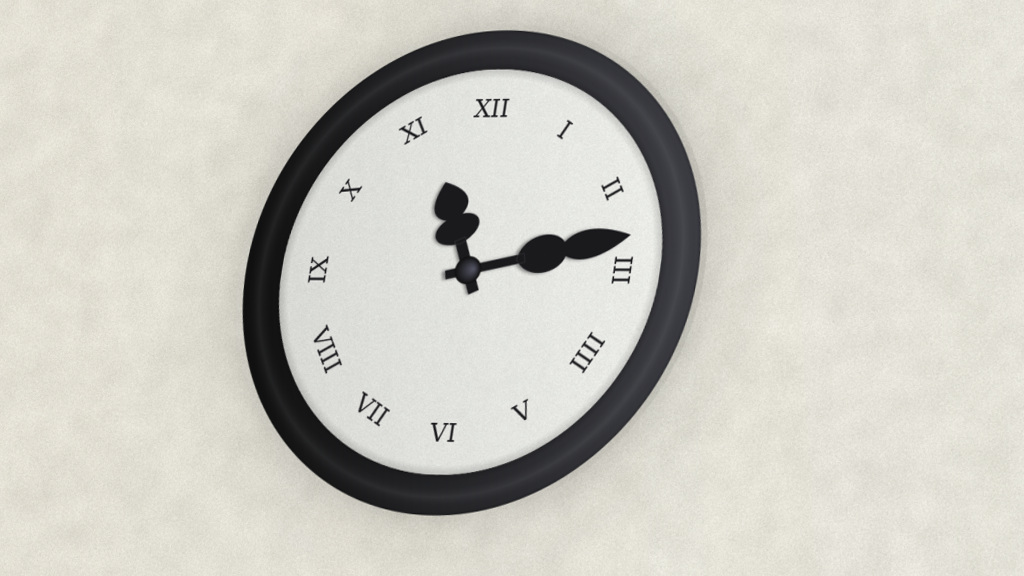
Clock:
{"hour": 11, "minute": 13}
